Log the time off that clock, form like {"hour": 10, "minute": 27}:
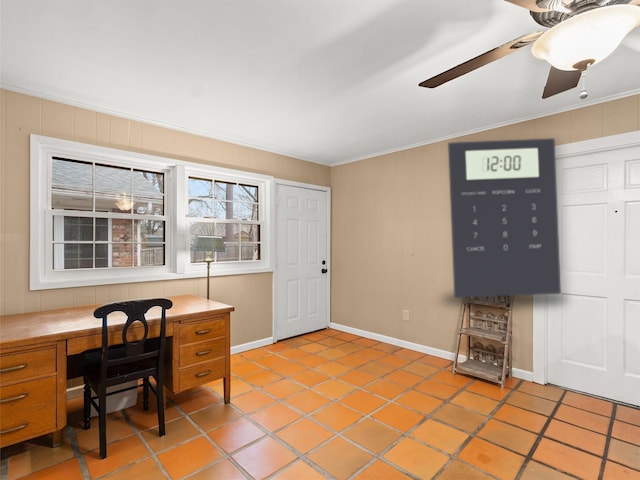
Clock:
{"hour": 12, "minute": 0}
